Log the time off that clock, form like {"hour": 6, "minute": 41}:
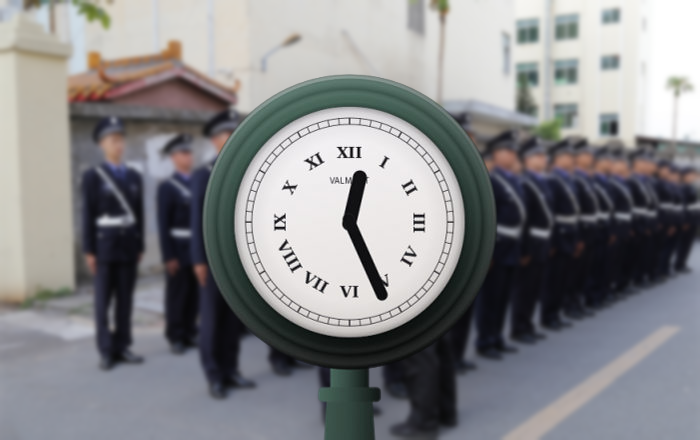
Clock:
{"hour": 12, "minute": 26}
